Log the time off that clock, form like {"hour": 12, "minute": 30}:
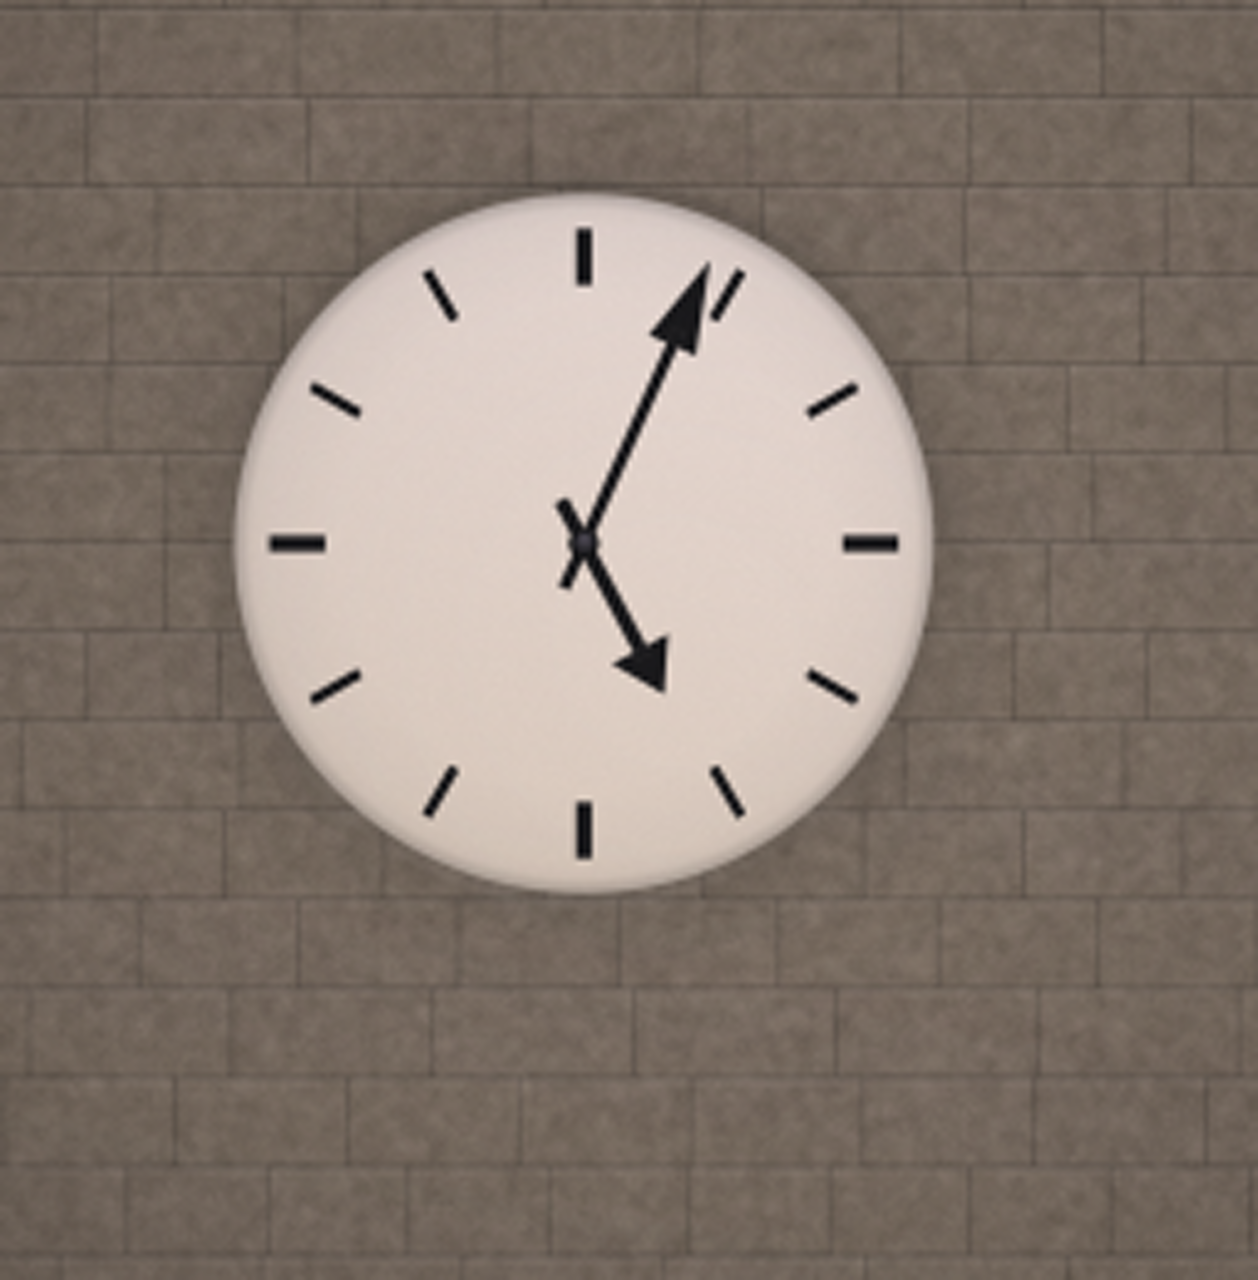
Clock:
{"hour": 5, "minute": 4}
